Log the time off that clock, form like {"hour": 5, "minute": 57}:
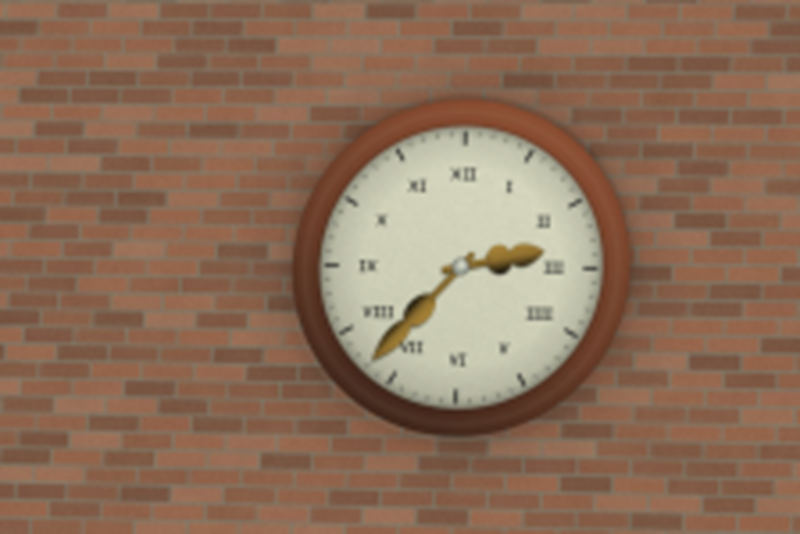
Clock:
{"hour": 2, "minute": 37}
